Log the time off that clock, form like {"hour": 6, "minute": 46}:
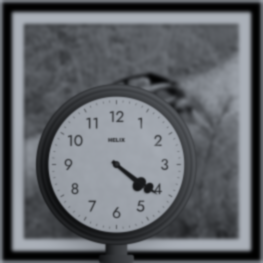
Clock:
{"hour": 4, "minute": 21}
